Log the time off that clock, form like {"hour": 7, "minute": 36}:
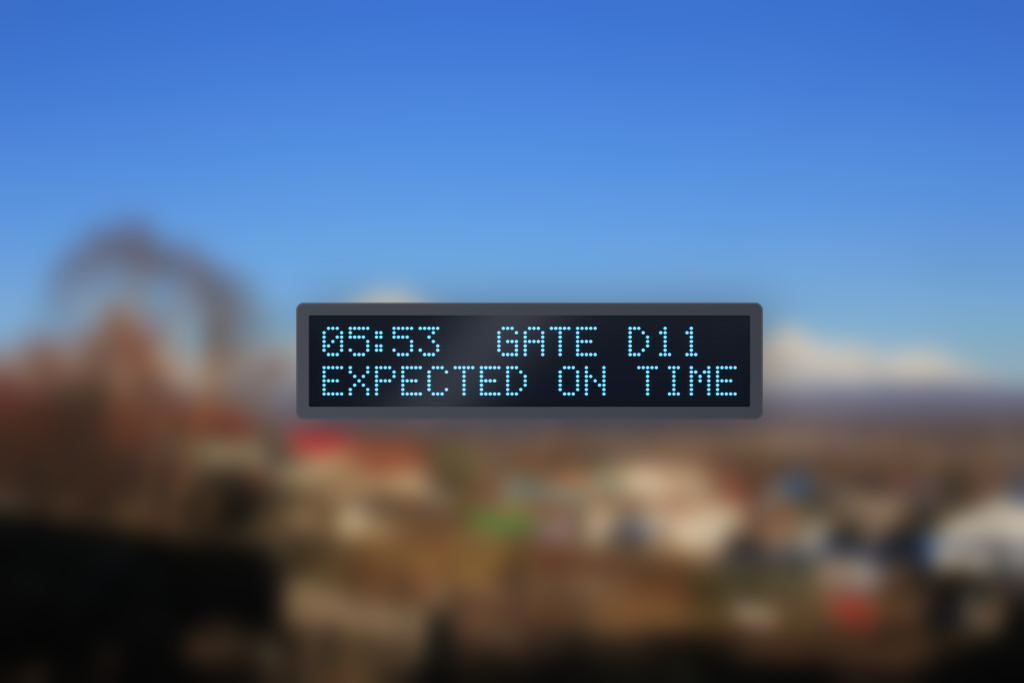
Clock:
{"hour": 5, "minute": 53}
